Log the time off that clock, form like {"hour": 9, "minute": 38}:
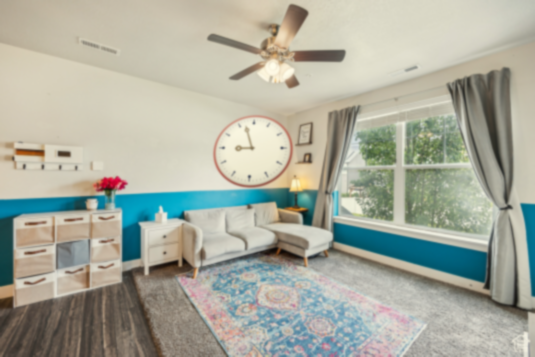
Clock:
{"hour": 8, "minute": 57}
